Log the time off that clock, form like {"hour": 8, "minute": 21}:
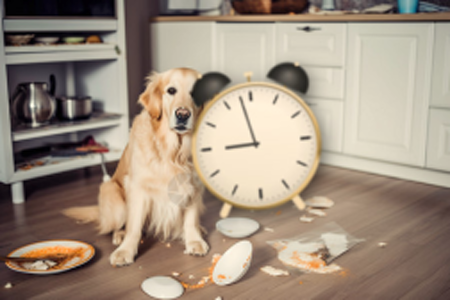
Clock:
{"hour": 8, "minute": 58}
